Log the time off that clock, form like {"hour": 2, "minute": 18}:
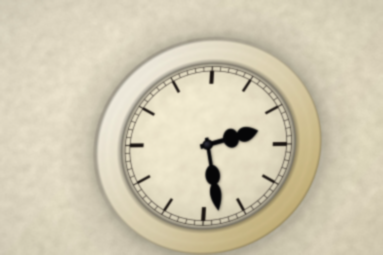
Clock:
{"hour": 2, "minute": 28}
